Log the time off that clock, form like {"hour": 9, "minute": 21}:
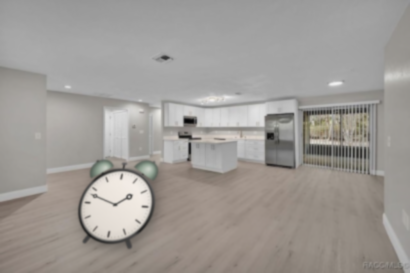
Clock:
{"hour": 1, "minute": 48}
